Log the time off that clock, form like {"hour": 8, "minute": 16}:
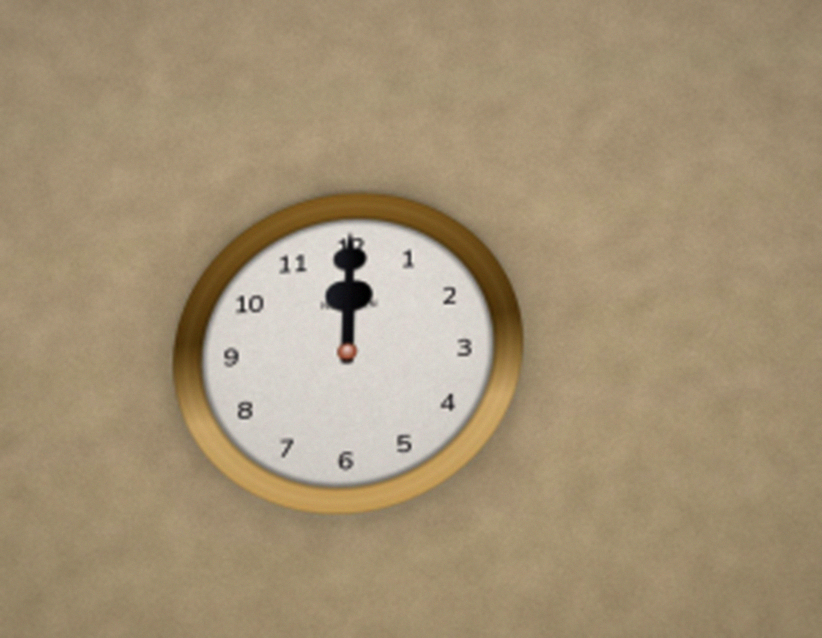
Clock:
{"hour": 12, "minute": 0}
